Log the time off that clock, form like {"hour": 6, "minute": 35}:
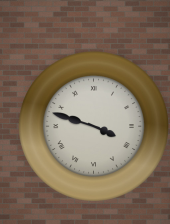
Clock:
{"hour": 3, "minute": 48}
